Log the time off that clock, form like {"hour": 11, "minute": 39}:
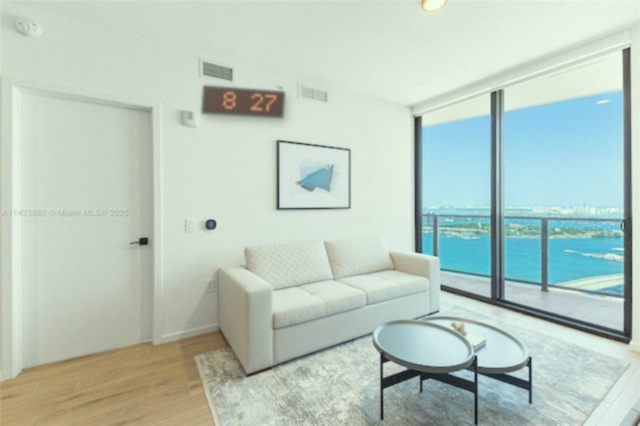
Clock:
{"hour": 8, "minute": 27}
